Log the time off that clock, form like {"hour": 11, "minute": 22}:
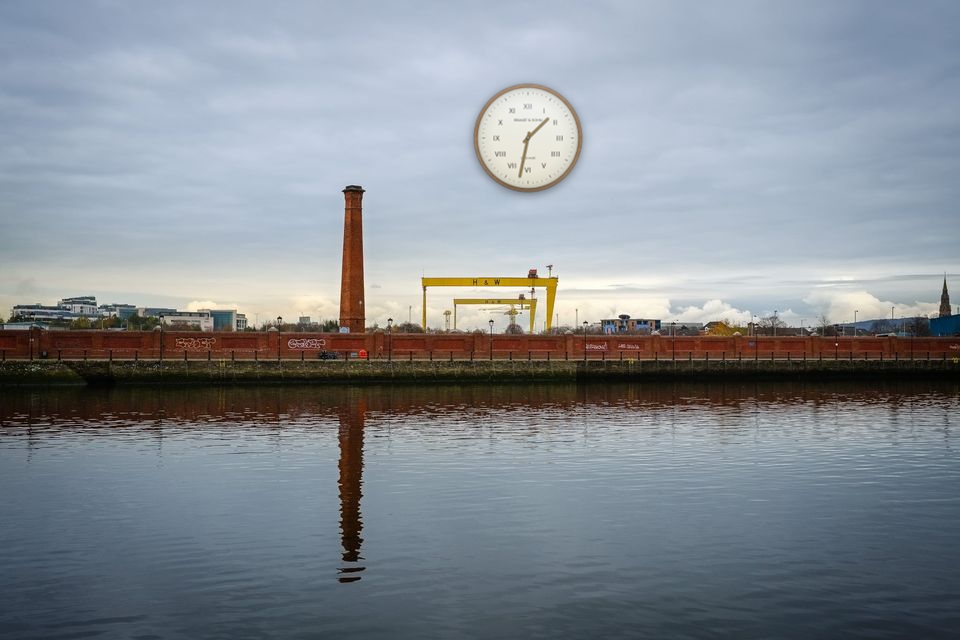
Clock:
{"hour": 1, "minute": 32}
